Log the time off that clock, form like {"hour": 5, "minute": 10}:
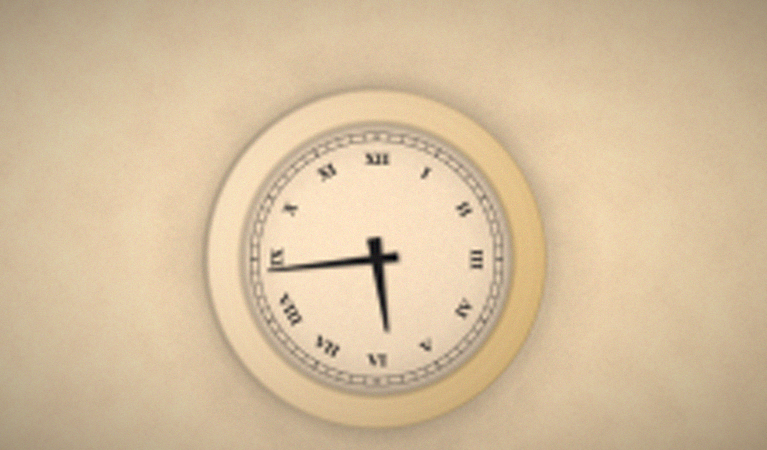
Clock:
{"hour": 5, "minute": 44}
